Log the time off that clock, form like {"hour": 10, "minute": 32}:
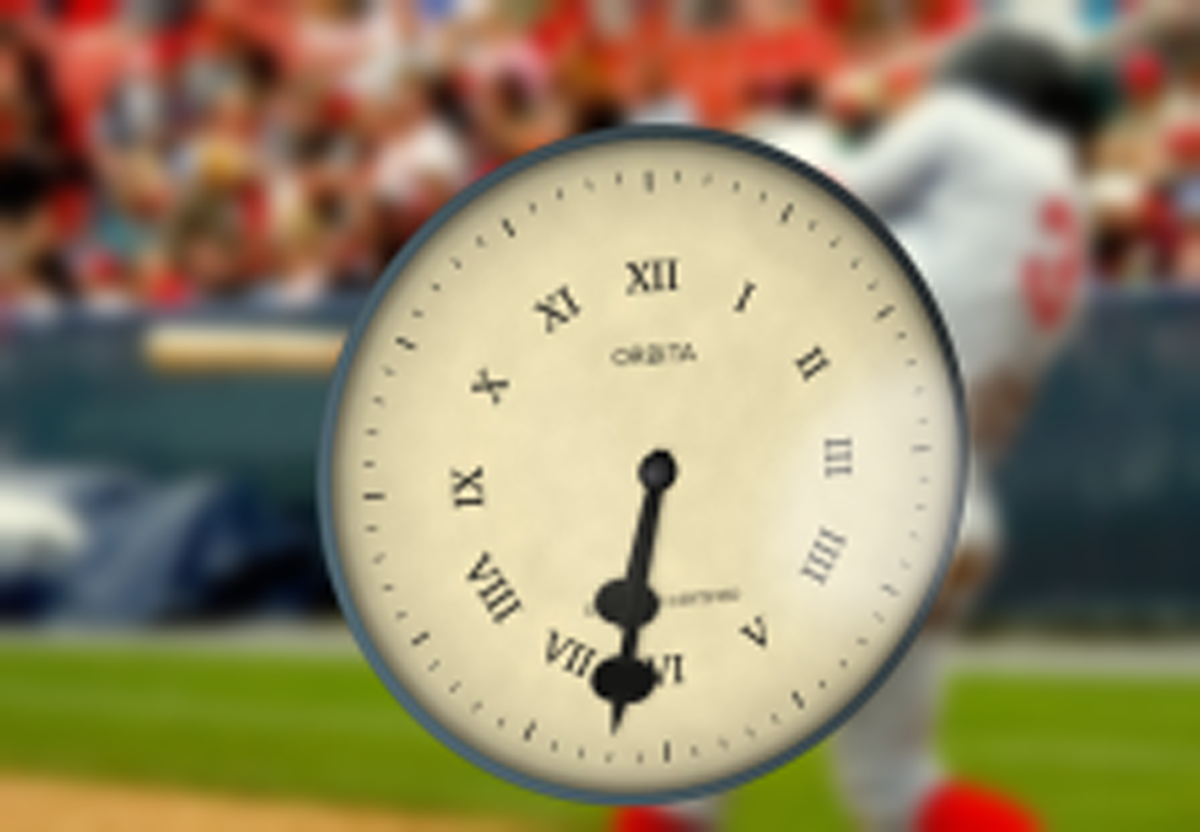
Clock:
{"hour": 6, "minute": 32}
